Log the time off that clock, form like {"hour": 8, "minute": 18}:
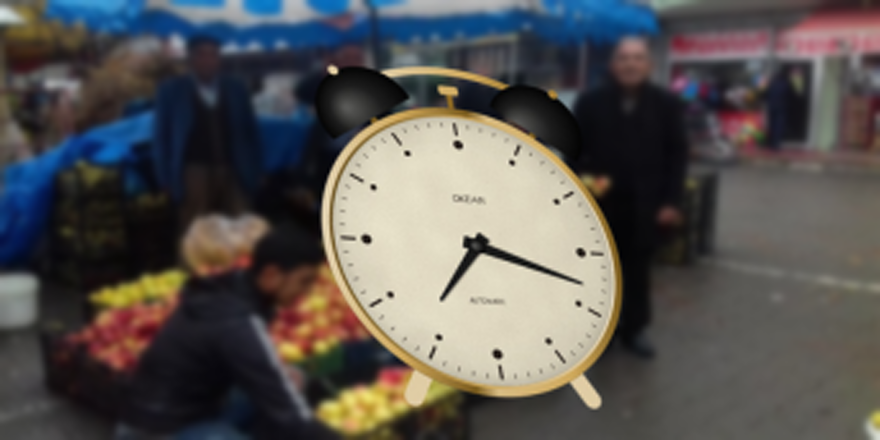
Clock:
{"hour": 7, "minute": 18}
